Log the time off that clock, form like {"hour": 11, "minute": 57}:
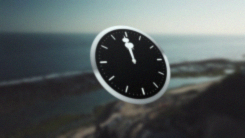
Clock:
{"hour": 11, "minute": 59}
